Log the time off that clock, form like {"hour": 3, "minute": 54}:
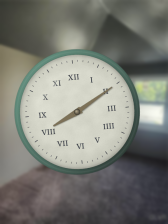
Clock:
{"hour": 8, "minute": 10}
